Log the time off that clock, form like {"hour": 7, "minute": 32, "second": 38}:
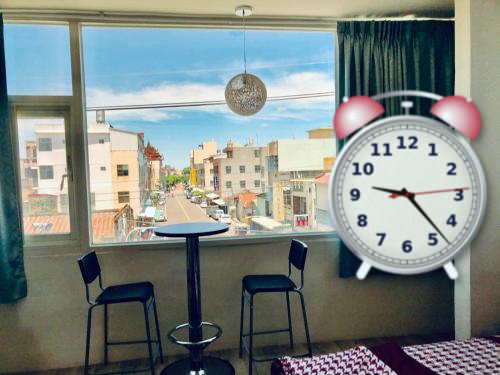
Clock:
{"hour": 9, "minute": 23, "second": 14}
